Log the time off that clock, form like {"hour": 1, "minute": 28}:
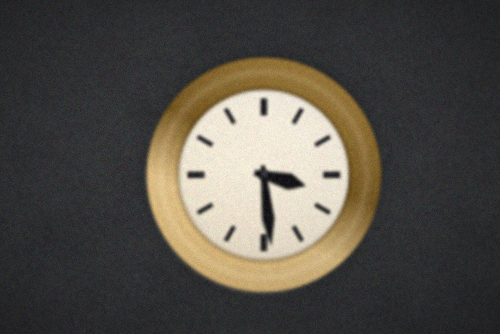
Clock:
{"hour": 3, "minute": 29}
